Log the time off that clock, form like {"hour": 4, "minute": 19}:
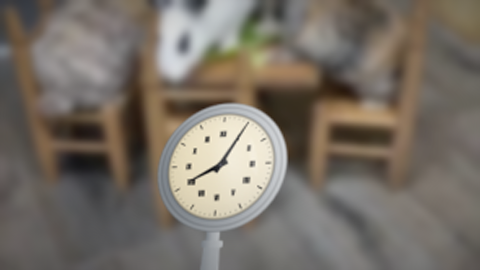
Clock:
{"hour": 8, "minute": 5}
